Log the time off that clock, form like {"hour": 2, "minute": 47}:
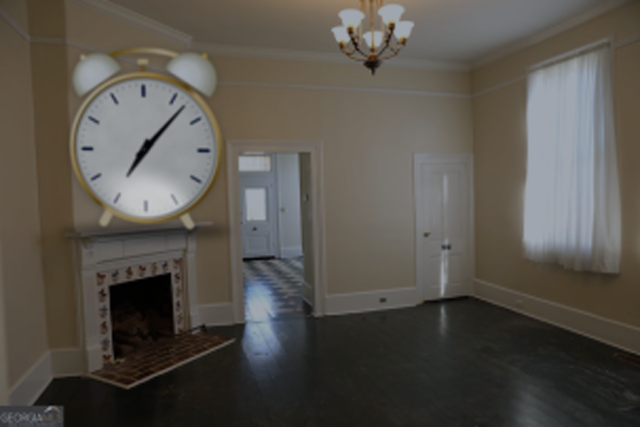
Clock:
{"hour": 7, "minute": 7}
